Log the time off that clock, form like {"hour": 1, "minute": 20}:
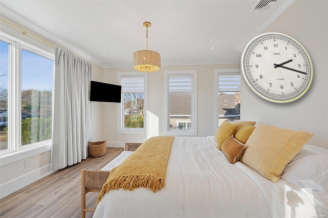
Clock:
{"hour": 2, "minute": 18}
